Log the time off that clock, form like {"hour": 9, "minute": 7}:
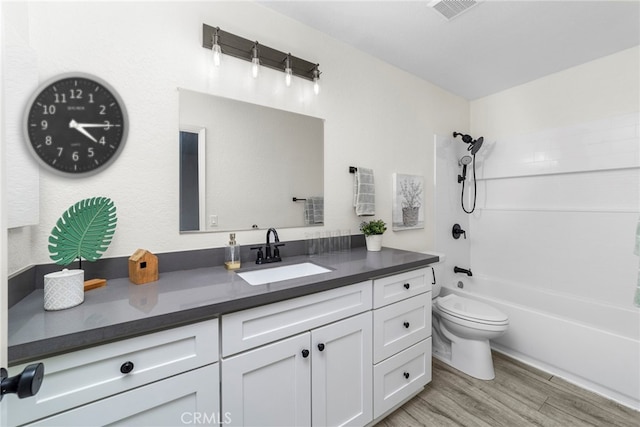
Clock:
{"hour": 4, "minute": 15}
